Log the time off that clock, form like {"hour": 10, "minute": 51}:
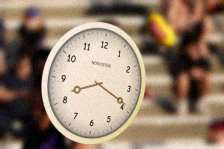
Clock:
{"hour": 8, "minute": 19}
